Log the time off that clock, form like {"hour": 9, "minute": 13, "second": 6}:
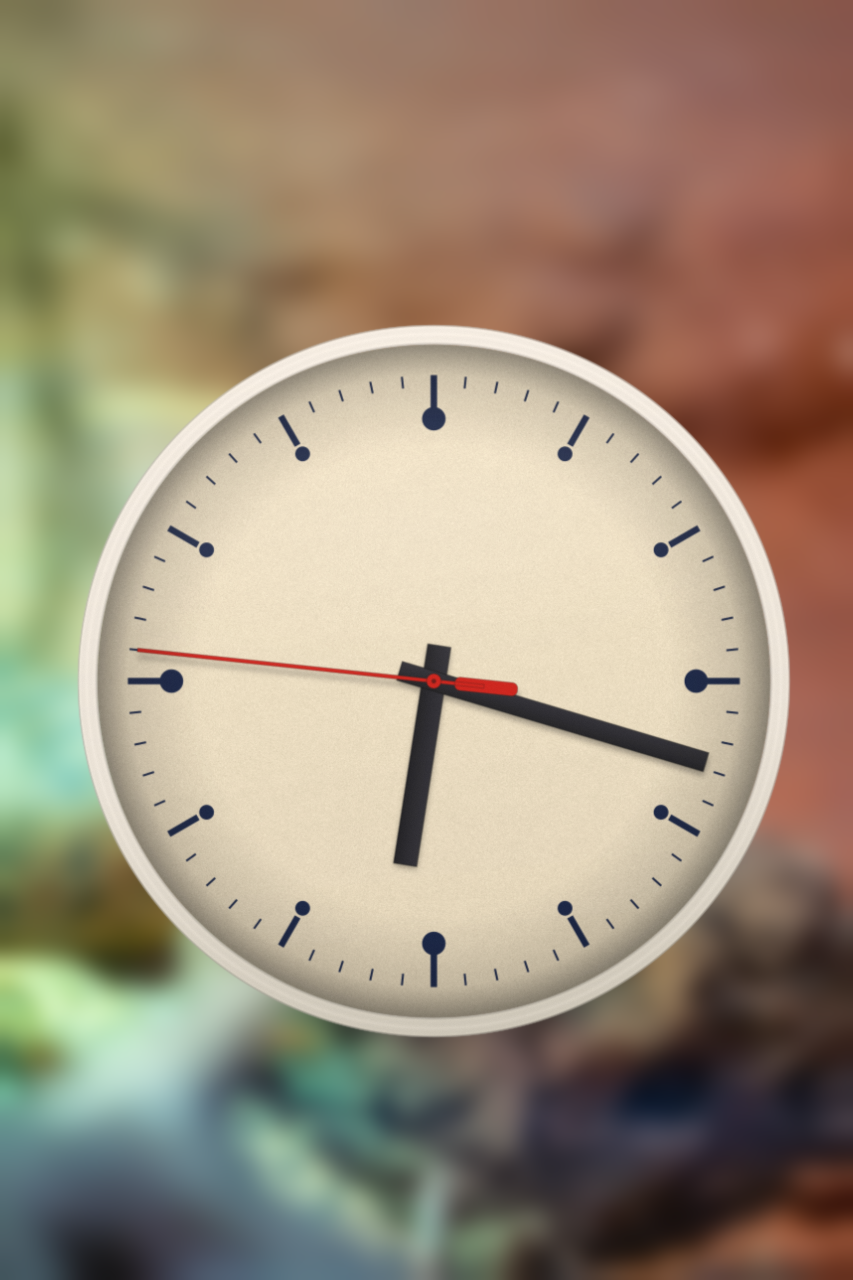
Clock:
{"hour": 6, "minute": 17, "second": 46}
